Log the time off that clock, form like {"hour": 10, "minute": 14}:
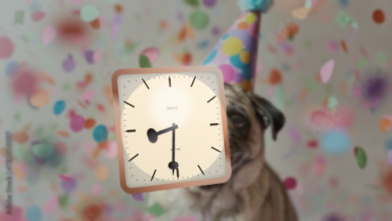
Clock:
{"hour": 8, "minute": 31}
